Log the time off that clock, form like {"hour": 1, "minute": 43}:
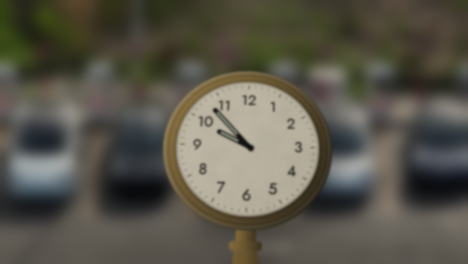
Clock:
{"hour": 9, "minute": 53}
